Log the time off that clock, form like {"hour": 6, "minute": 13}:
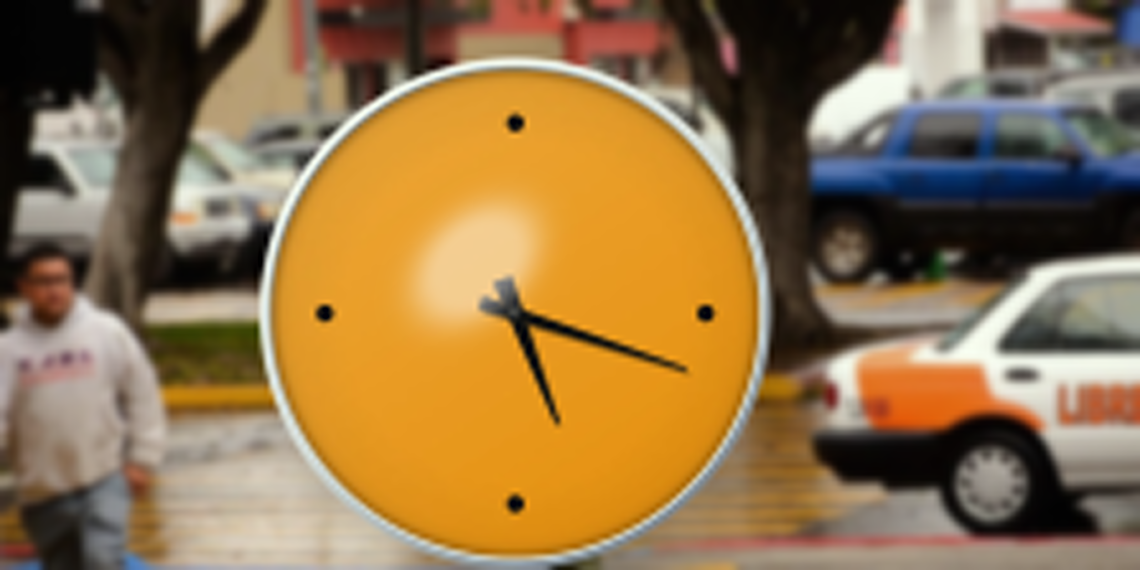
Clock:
{"hour": 5, "minute": 18}
